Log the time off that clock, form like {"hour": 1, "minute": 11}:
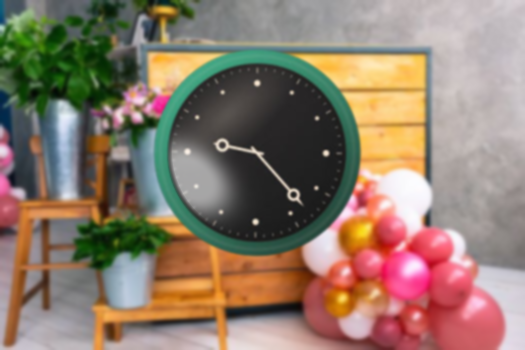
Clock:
{"hour": 9, "minute": 23}
